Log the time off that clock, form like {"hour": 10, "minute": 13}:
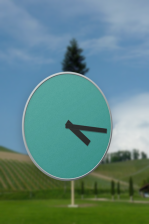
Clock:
{"hour": 4, "minute": 16}
